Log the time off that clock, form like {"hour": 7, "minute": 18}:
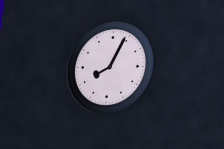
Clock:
{"hour": 8, "minute": 4}
